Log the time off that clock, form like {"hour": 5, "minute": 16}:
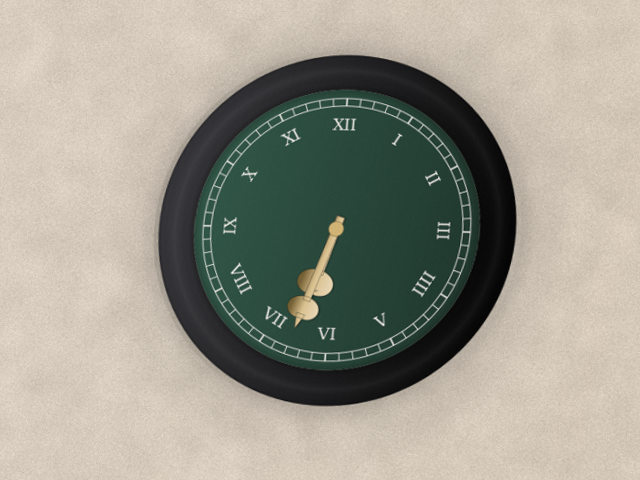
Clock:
{"hour": 6, "minute": 33}
